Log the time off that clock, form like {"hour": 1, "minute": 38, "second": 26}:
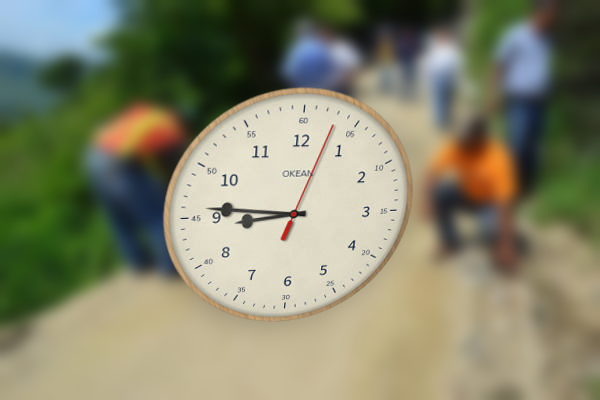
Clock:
{"hour": 8, "minute": 46, "second": 3}
